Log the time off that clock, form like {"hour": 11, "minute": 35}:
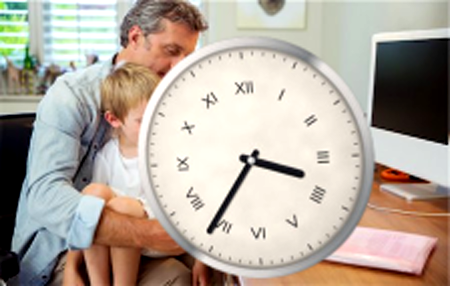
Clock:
{"hour": 3, "minute": 36}
